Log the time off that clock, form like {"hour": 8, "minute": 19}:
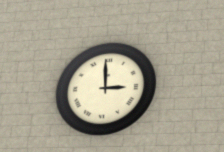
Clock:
{"hour": 2, "minute": 59}
